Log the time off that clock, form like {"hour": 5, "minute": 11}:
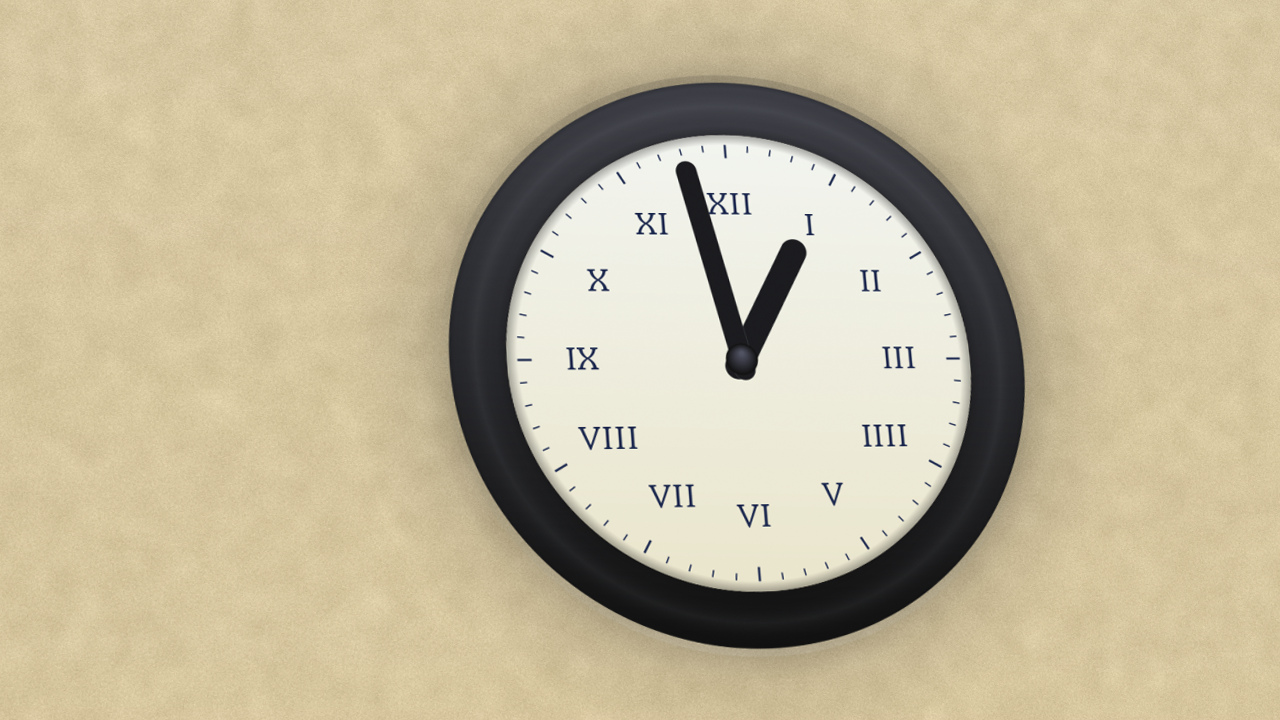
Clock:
{"hour": 12, "minute": 58}
